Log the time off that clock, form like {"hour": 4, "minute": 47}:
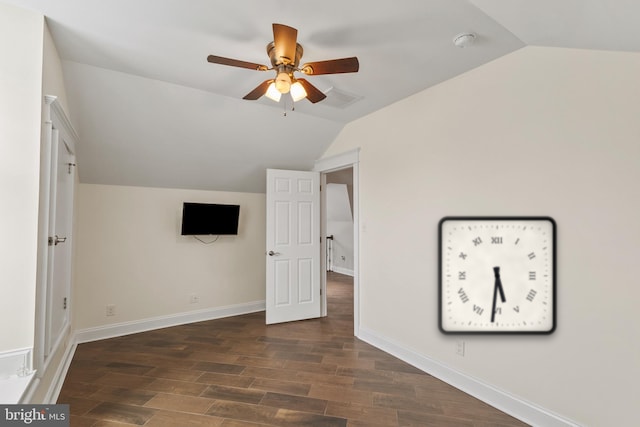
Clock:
{"hour": 5, "minute": 31}
